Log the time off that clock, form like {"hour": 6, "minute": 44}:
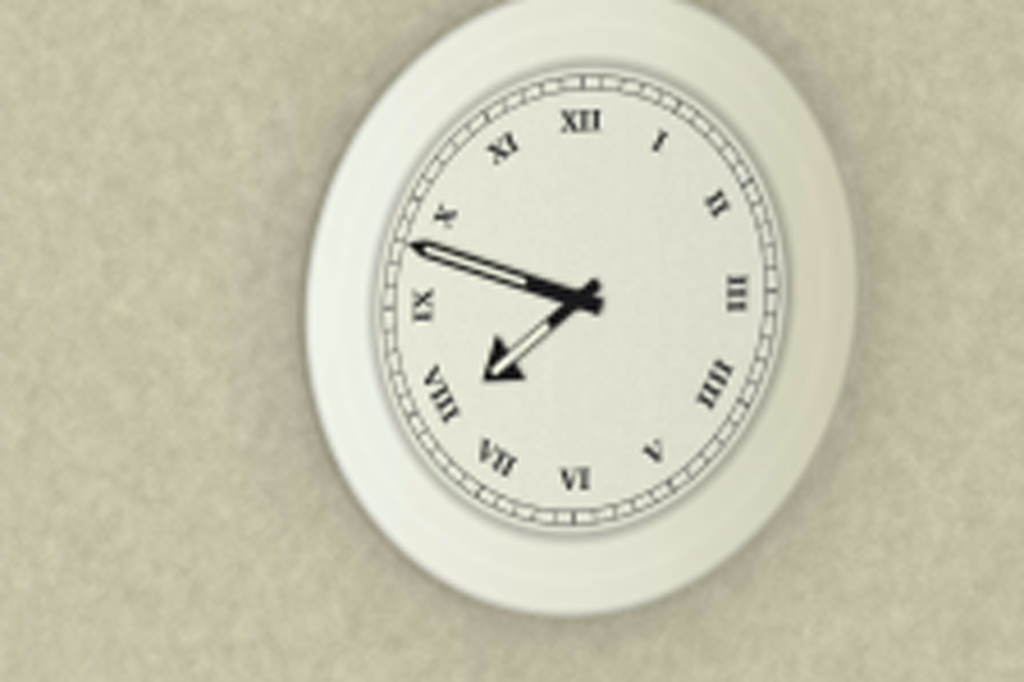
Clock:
{"hour": 7, "minute": 48}
